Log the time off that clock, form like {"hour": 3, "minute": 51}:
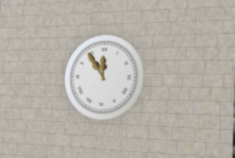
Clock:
{"hour": 11, "minute": 54}
